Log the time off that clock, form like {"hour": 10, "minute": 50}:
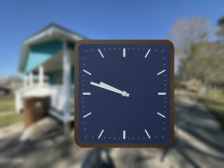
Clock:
{"hour": 9, "minute": 48}
